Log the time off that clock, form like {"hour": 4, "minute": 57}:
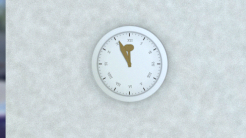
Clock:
{"hour": 11, "minute": 56}
